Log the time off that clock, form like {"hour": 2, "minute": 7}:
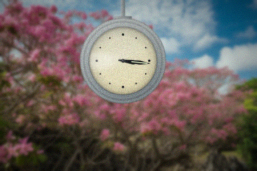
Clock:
{"hour": 3, "minute": 16}
